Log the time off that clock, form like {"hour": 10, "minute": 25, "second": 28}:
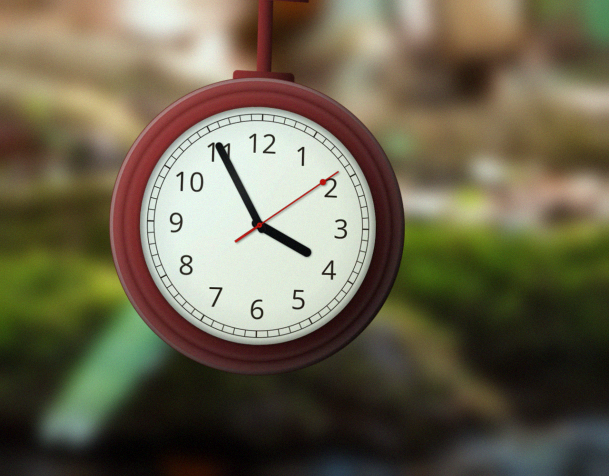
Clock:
{"hour": 3, "minute": 55, "second": 9}
